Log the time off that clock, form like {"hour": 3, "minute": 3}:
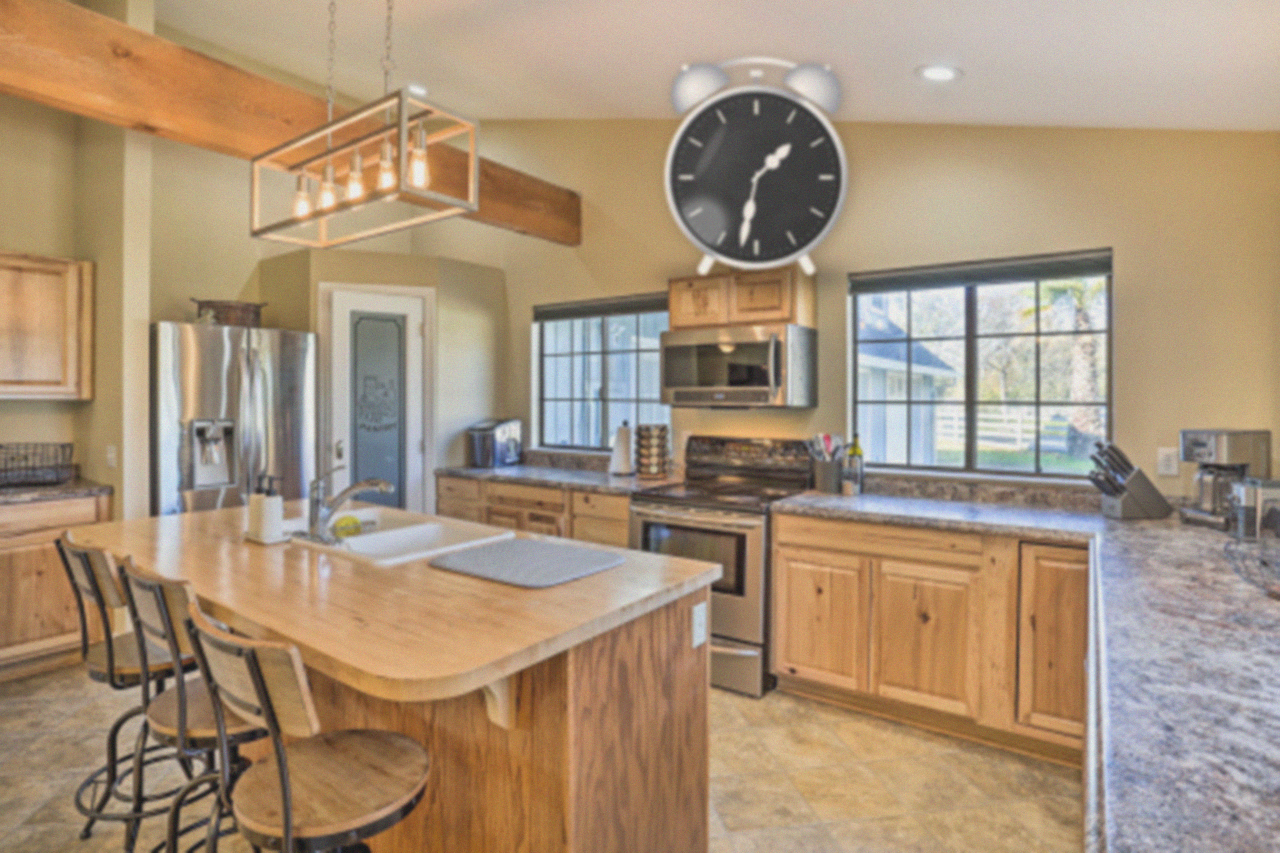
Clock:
{"hour": 1, "minute": 32}
